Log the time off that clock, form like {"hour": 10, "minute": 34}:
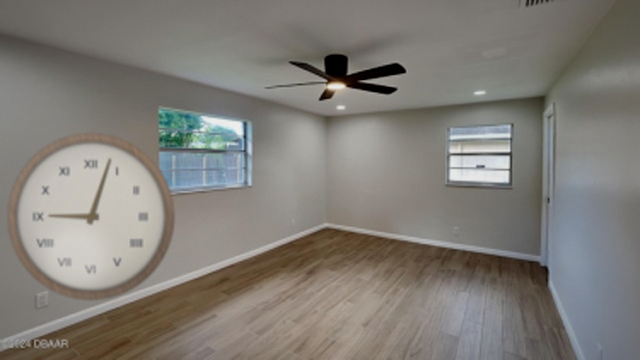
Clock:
{"hour": 9, "minute": 3}
